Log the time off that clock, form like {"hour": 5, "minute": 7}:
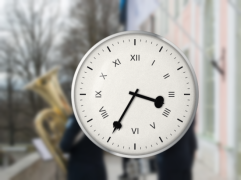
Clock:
{"hour": 3, "minute": 35}
